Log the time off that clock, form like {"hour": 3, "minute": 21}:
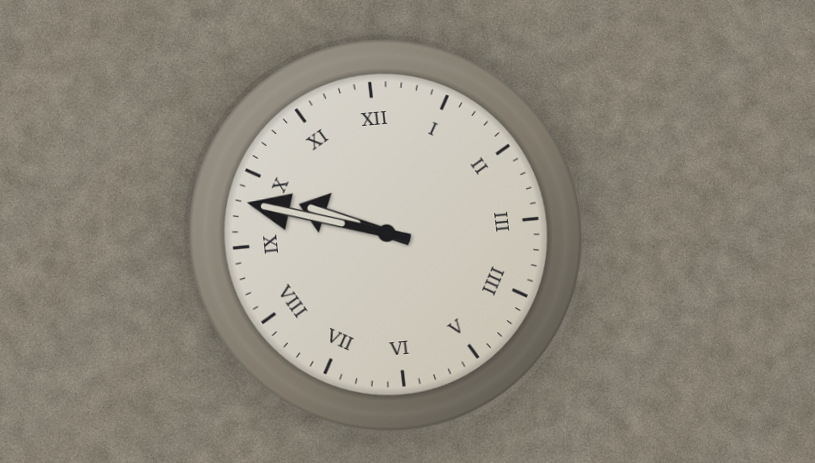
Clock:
{"hour": 9, "minute": 48}
